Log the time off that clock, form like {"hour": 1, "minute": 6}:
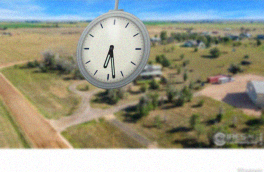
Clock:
{"hour": 6, "minute": 28}
